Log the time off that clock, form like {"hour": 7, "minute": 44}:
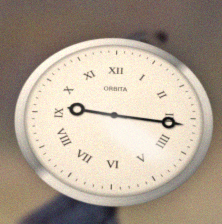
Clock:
{"hour": 9, "minute": 16}
